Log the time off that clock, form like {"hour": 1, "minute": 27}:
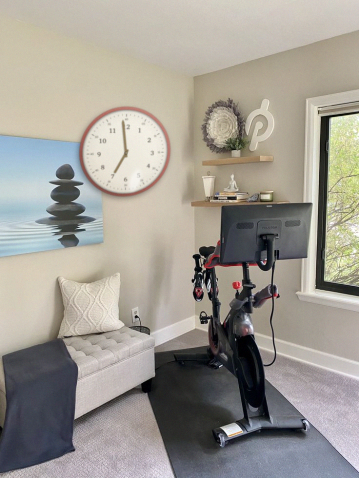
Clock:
{"hour": 6, "minute": 59}
